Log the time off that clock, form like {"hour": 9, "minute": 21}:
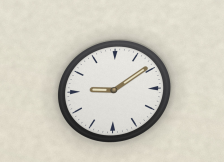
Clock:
{"hour": 9, "minute": 9}
